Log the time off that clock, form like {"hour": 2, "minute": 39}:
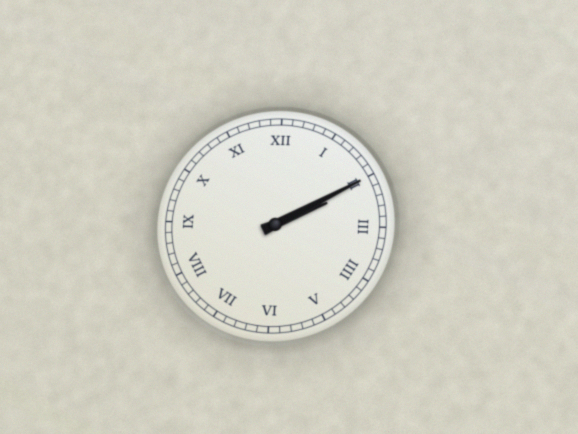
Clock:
{"hour": 2, "minute": 10}
